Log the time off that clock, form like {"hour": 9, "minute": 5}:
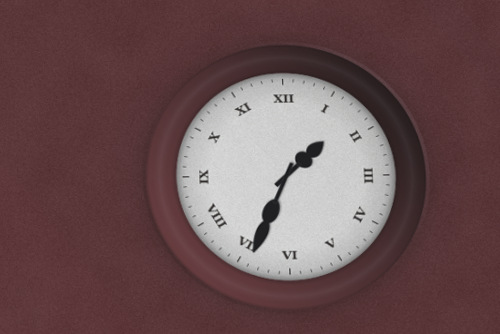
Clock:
{"hour": 1, "minute": 34}
